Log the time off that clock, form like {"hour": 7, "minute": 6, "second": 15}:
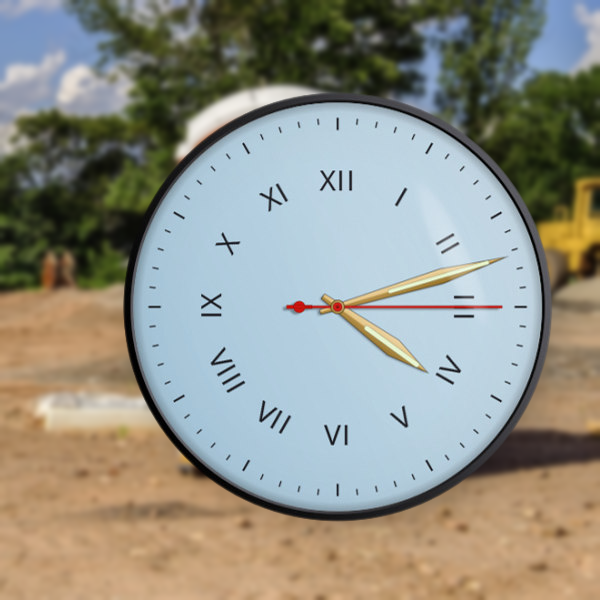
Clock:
{"hour": 4, "minute": 12, "second": 15}
